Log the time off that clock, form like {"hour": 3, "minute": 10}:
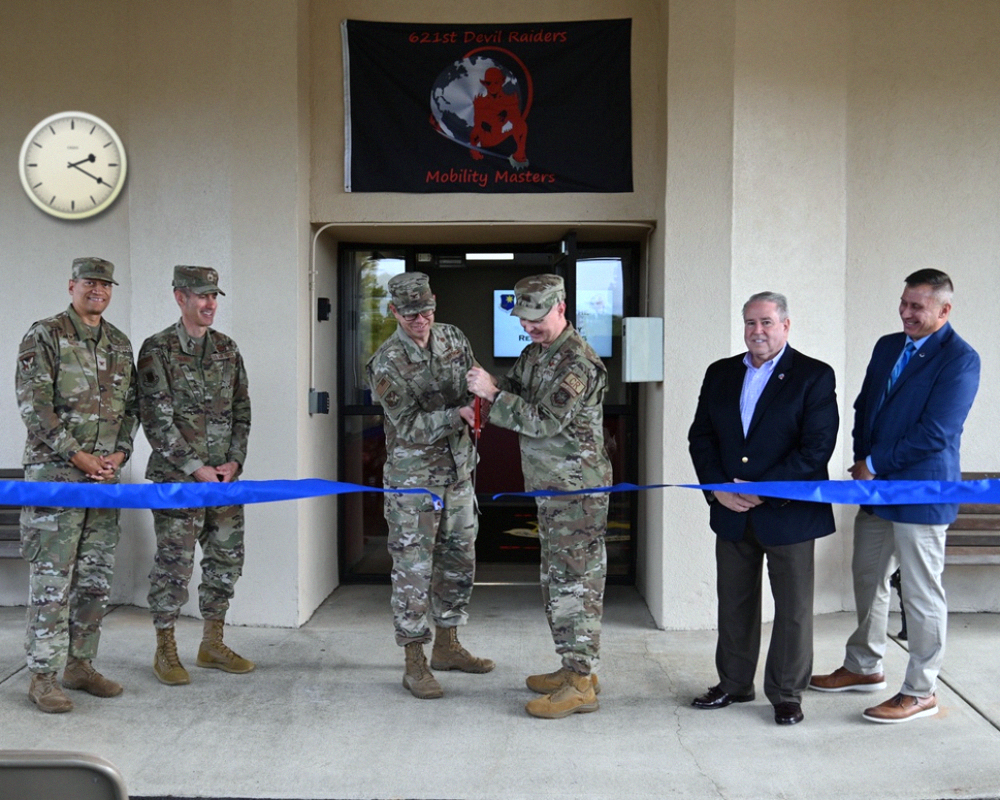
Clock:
{"hour": 2, "minute": 20}
